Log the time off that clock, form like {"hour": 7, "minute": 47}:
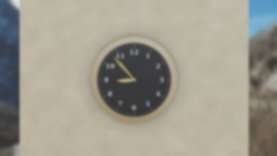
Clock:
{"hour": 8, "minute": 53}
